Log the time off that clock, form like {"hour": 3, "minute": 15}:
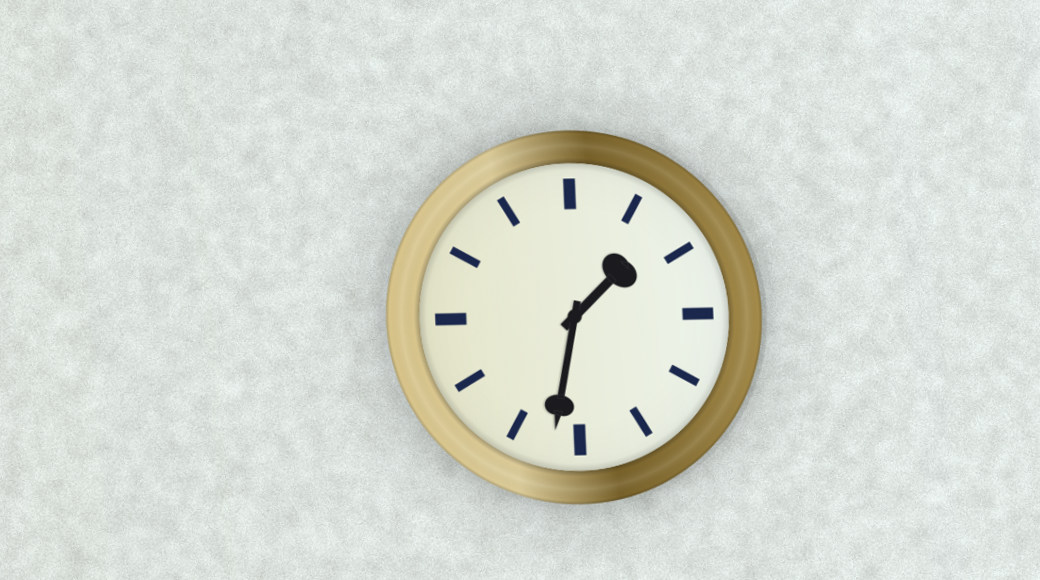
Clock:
{"hour": 1, "minute": 32}
